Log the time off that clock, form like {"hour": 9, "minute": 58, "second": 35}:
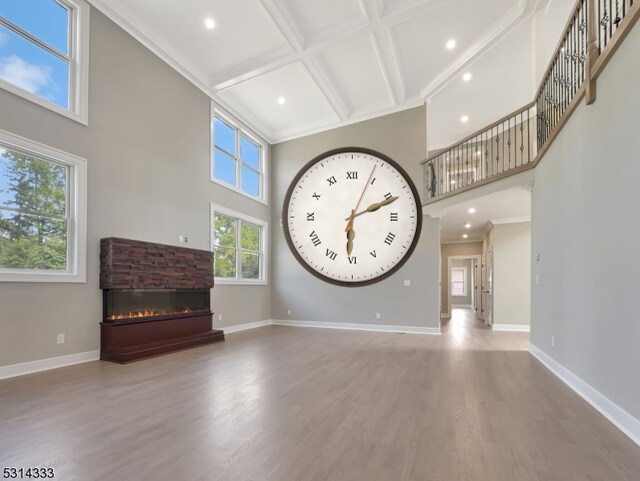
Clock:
{"hour": 6, "minute": 11, "second": 4}
